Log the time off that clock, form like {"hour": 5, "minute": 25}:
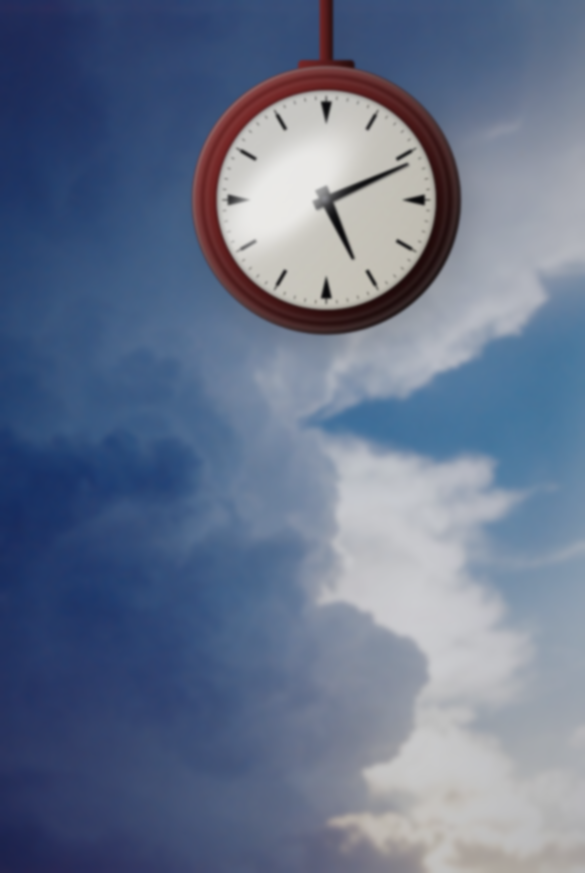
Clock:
{"hour": 5, "minute": 11}
